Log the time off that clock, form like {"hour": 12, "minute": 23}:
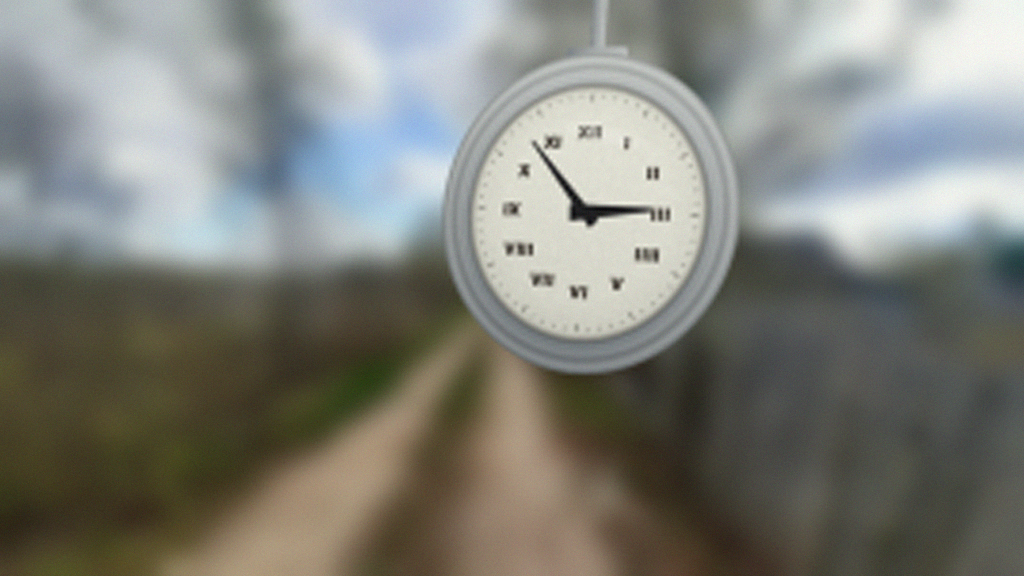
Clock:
{"hour": 2, "minute": 53}
